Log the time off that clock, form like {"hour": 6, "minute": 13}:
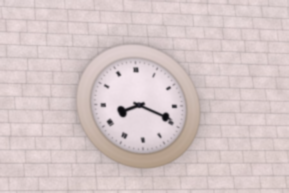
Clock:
{"hour": 8, "minute": 19}
